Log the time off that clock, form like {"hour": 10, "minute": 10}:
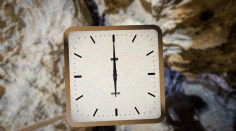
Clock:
{"hour": 6, "minute": 0}
